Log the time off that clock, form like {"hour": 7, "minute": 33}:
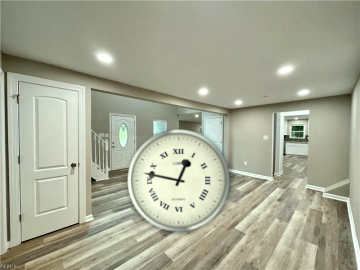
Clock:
{"hour": 12, "minute": 47}
